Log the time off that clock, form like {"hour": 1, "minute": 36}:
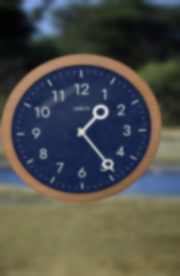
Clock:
{"hour": 1, "minute": 24}
